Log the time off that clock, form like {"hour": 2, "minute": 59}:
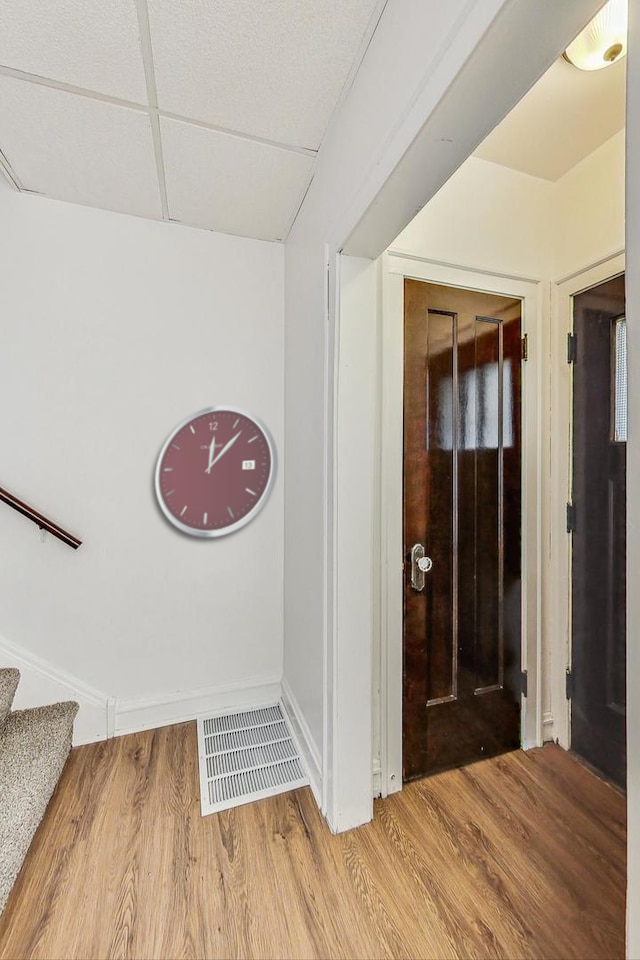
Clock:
{"hour": 12, "minute": 7}
